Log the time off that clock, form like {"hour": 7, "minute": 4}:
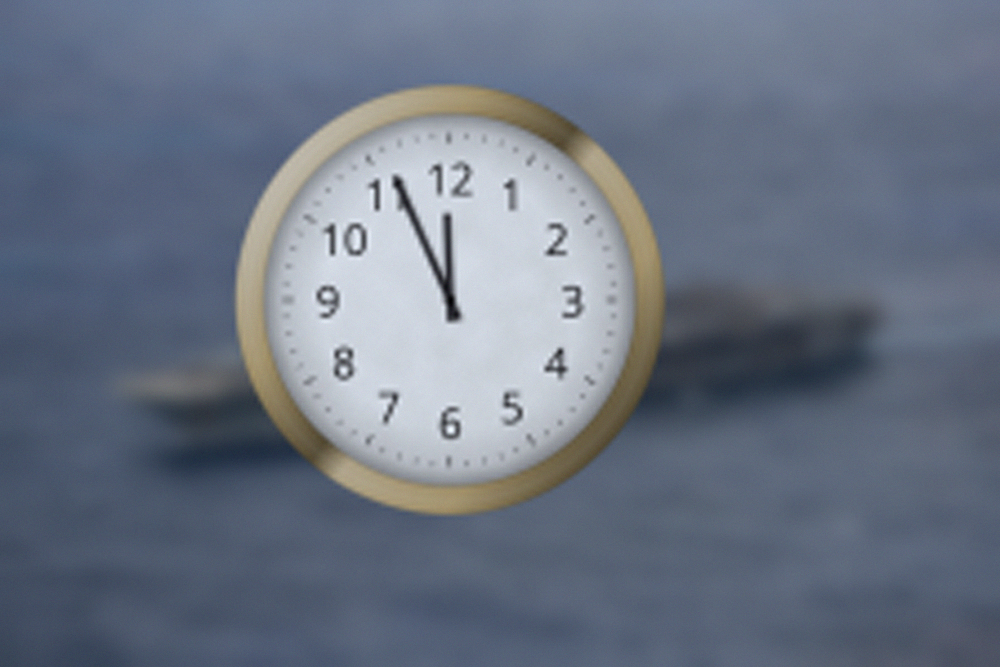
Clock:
{"hour": 11, "minute": 56}
